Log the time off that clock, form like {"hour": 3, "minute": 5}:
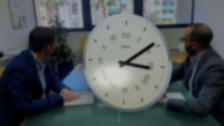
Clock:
{"hour": 3, "minute": 9}
